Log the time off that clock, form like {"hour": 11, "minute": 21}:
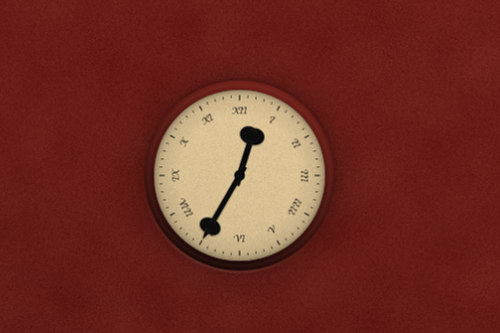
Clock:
{"hour": 12, "minute": 35}
